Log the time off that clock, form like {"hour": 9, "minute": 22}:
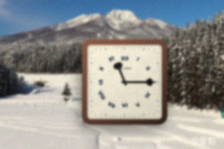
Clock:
{"hour": 11, "minute": 15}
